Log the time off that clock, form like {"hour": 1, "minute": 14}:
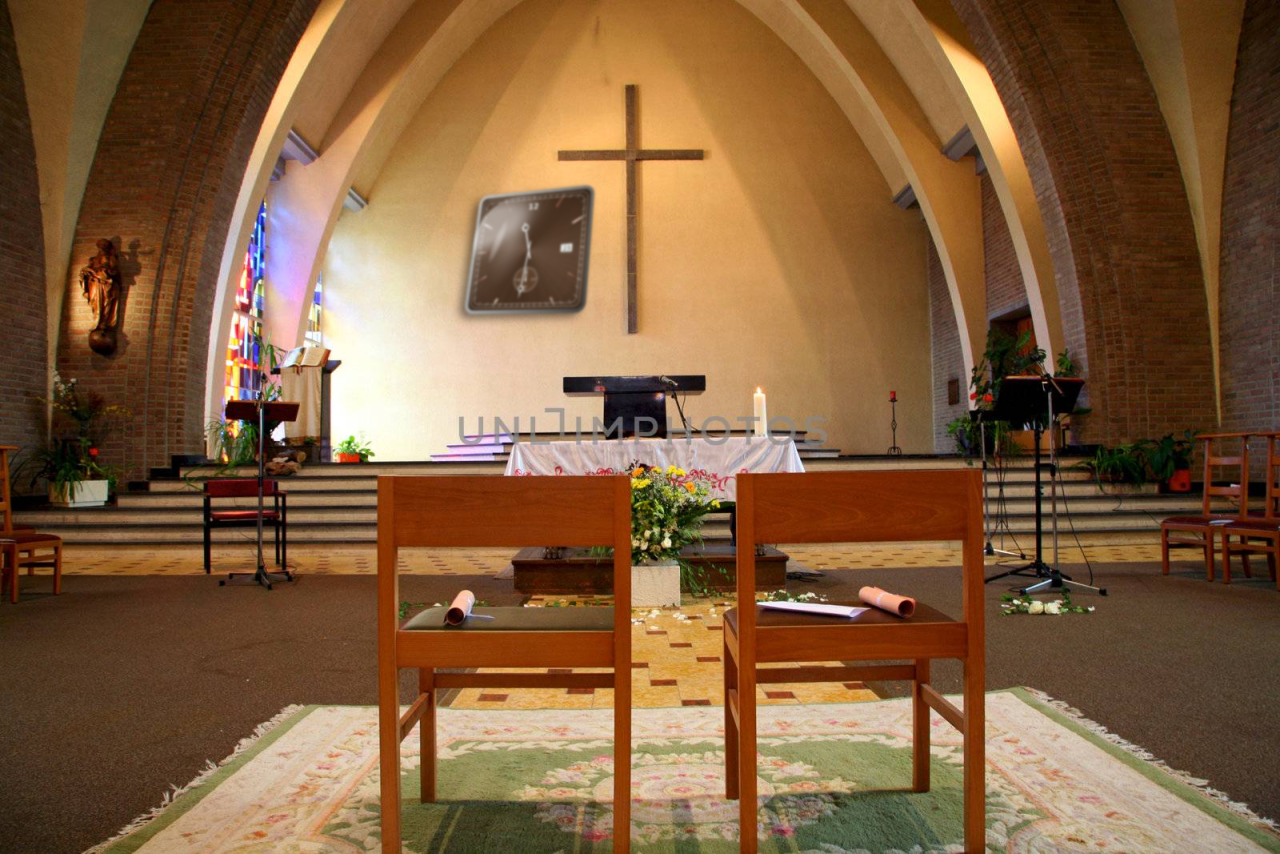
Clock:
{"hour": 11, "minute": 31}
